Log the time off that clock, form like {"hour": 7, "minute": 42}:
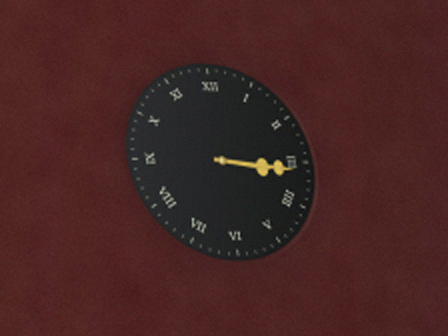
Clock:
{"hour": 3, "minute": 16}
